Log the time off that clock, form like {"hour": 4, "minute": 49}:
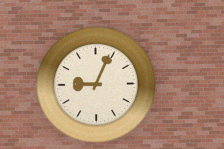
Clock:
{"hour": 9, "minute": 4}
